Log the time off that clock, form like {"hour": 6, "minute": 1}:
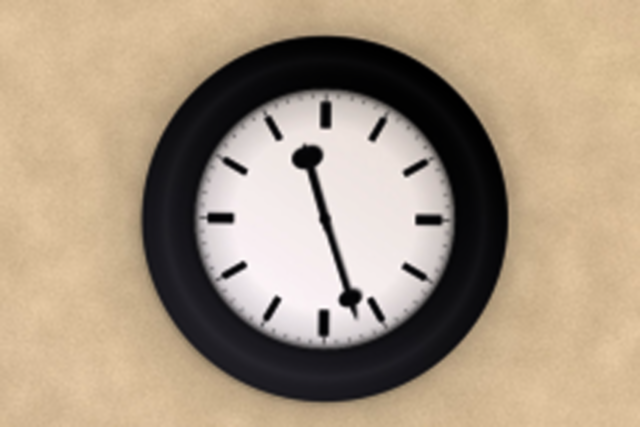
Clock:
{"hour": 11, "minute": 27}
